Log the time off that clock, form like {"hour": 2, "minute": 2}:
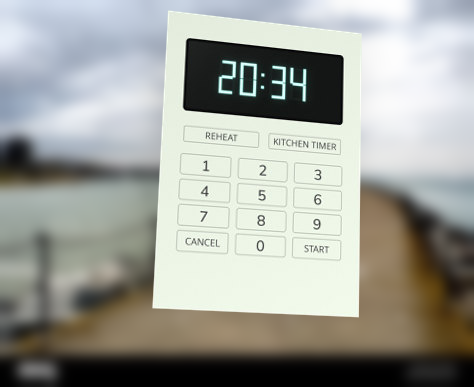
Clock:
{"hour": 20, "minute": 34}
